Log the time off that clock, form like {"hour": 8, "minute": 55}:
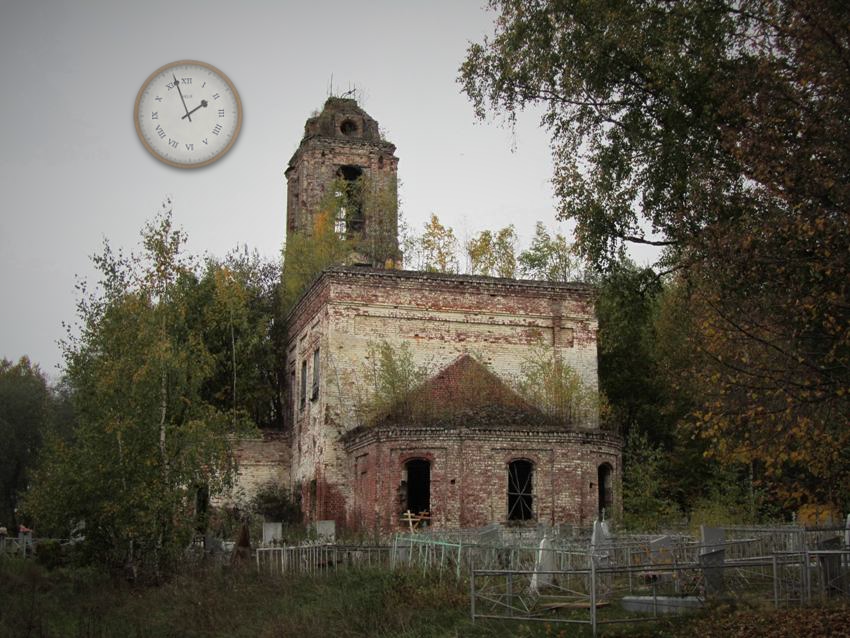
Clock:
{"hour": 1, "minute": 57}
